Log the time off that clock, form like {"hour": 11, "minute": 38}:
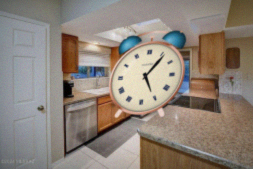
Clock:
{"hour": 5, "minute": 6}
